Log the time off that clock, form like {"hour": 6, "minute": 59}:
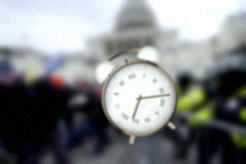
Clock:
{"hour": 7, "minute": 17}
